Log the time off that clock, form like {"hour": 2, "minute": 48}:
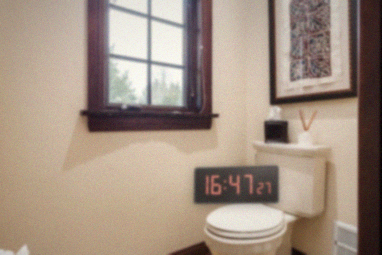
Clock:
{"hour": 16, "minute": 47}
